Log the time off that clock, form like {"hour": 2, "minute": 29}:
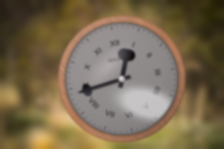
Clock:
{"hour": 12, "minute": 44}
